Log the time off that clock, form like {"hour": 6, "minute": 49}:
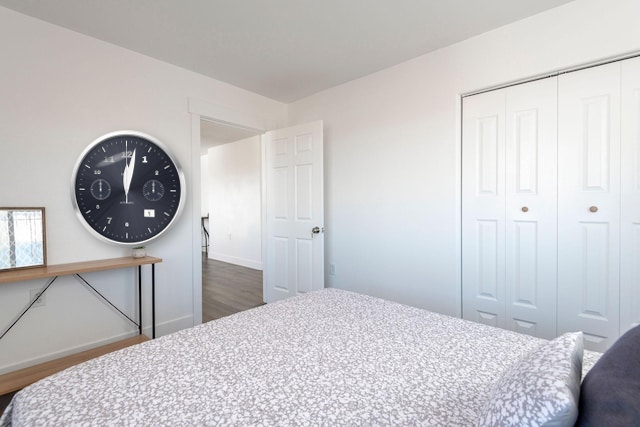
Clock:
{"hour": 12, "minute": 2}
